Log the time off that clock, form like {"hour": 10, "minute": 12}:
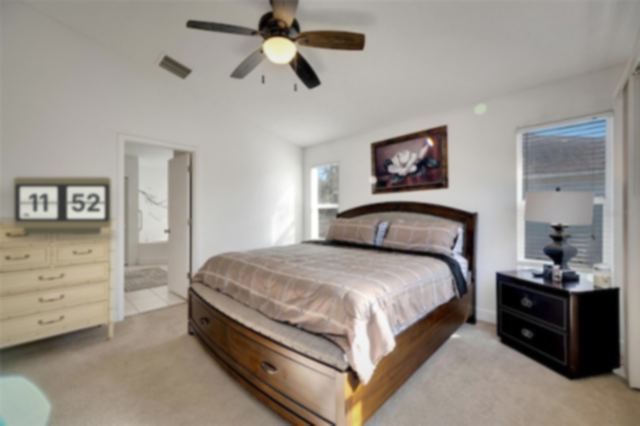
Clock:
{"hour": 11, "minute": 52}
